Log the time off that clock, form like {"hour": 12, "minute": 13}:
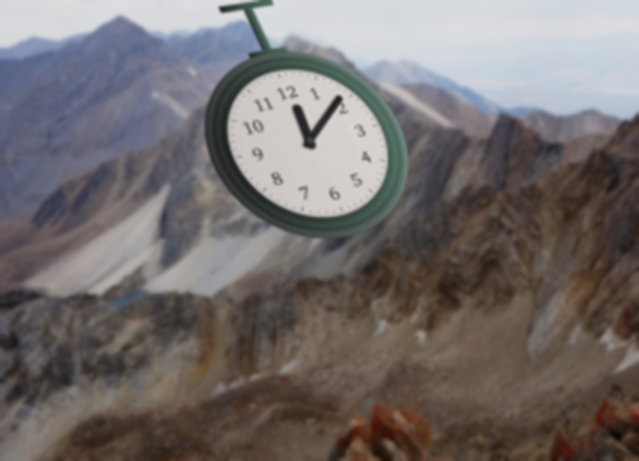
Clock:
{"hour": 12, "minute": 9}
